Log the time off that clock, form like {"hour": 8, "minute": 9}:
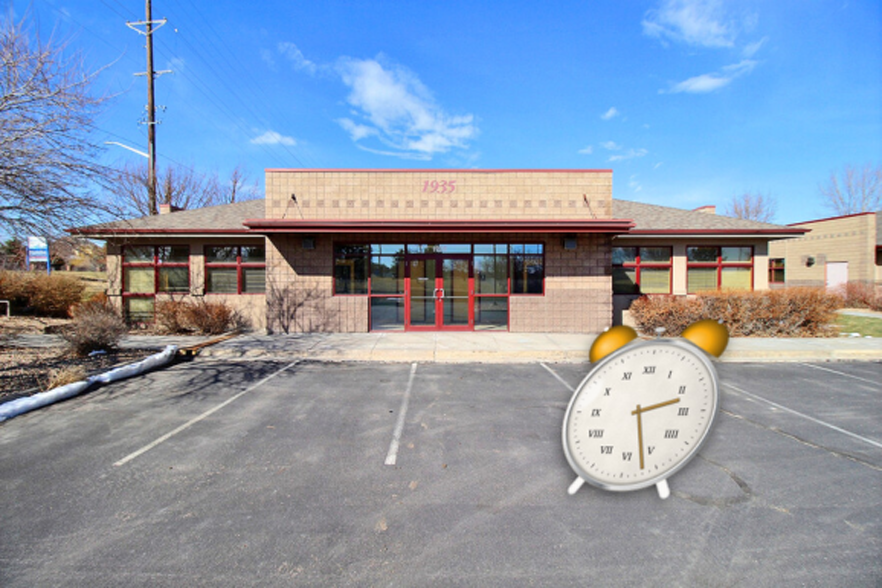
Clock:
{"hour": 2, "minute": 27}
